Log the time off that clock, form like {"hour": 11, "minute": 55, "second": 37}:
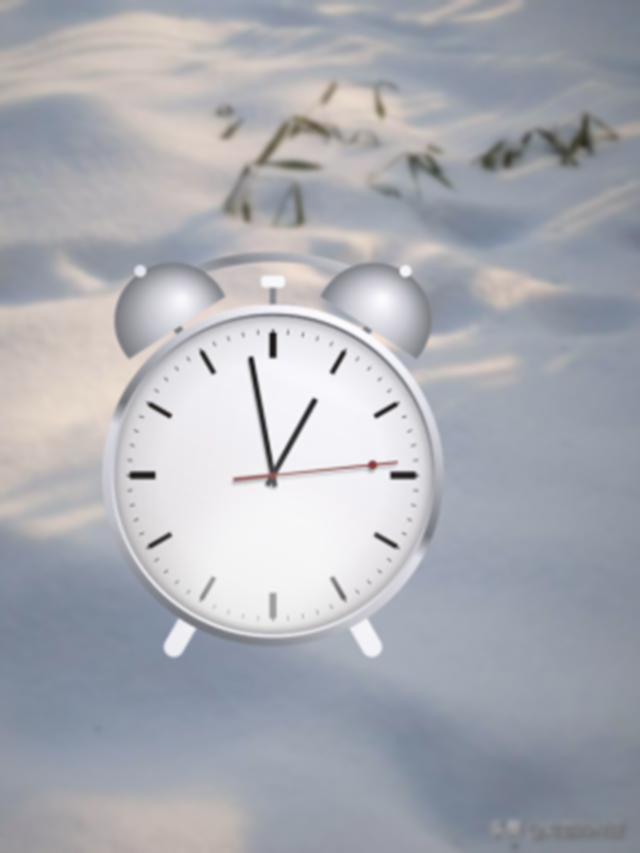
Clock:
{"hour": 12, "minute": 58, "second": 14}
